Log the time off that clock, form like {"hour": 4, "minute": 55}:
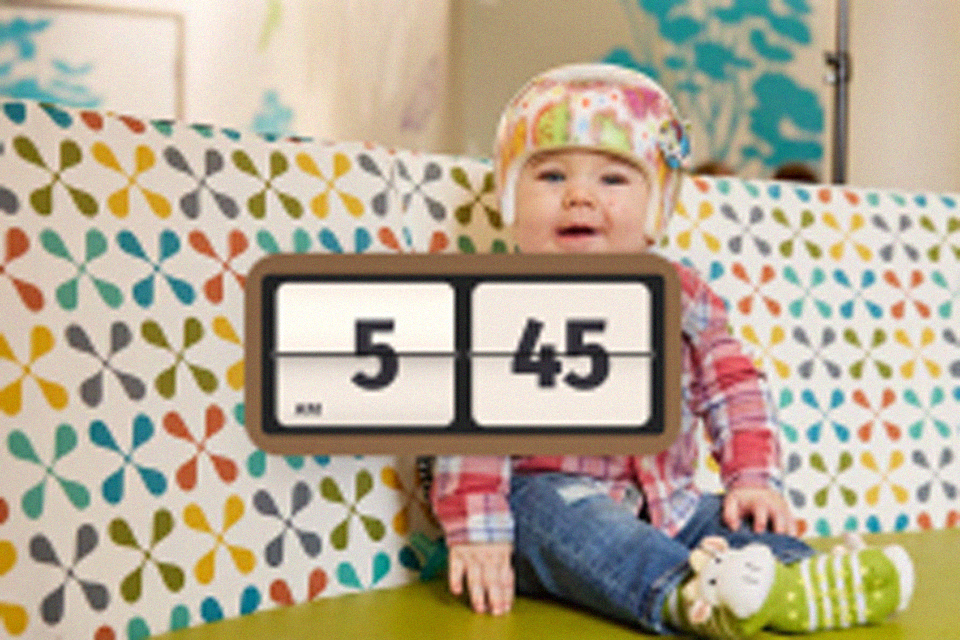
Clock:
{"hour": 5, "minute": 45}
